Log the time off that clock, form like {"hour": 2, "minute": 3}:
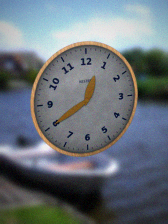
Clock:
{"hour": 12, "minute": 40}
